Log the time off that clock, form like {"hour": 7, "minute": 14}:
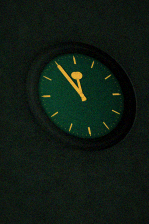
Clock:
{"hour": 11, "minute": 55}
